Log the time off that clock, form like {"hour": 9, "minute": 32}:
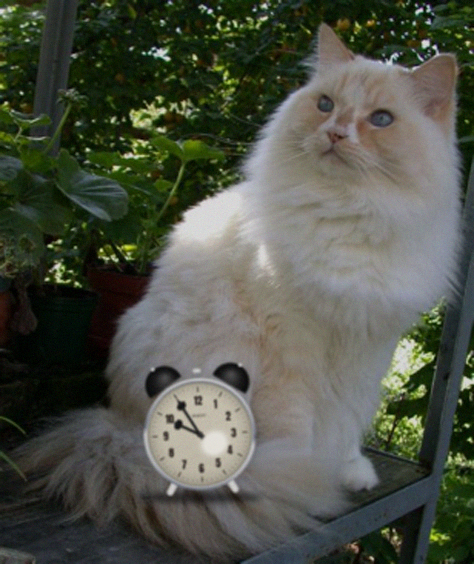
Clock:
{"hour": 9, "minute": 55}
